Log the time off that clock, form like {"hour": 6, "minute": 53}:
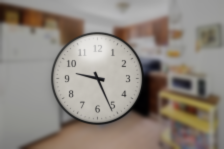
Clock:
{"hour": 9, "minute": 26}
